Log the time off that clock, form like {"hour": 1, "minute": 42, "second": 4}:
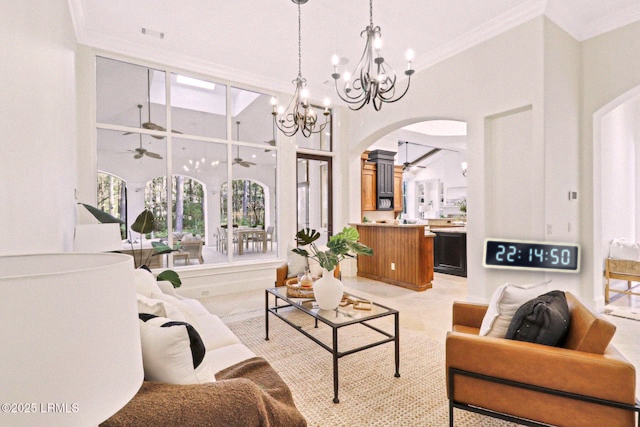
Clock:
{"hour": 22, "minute": 14, "second": 50}
